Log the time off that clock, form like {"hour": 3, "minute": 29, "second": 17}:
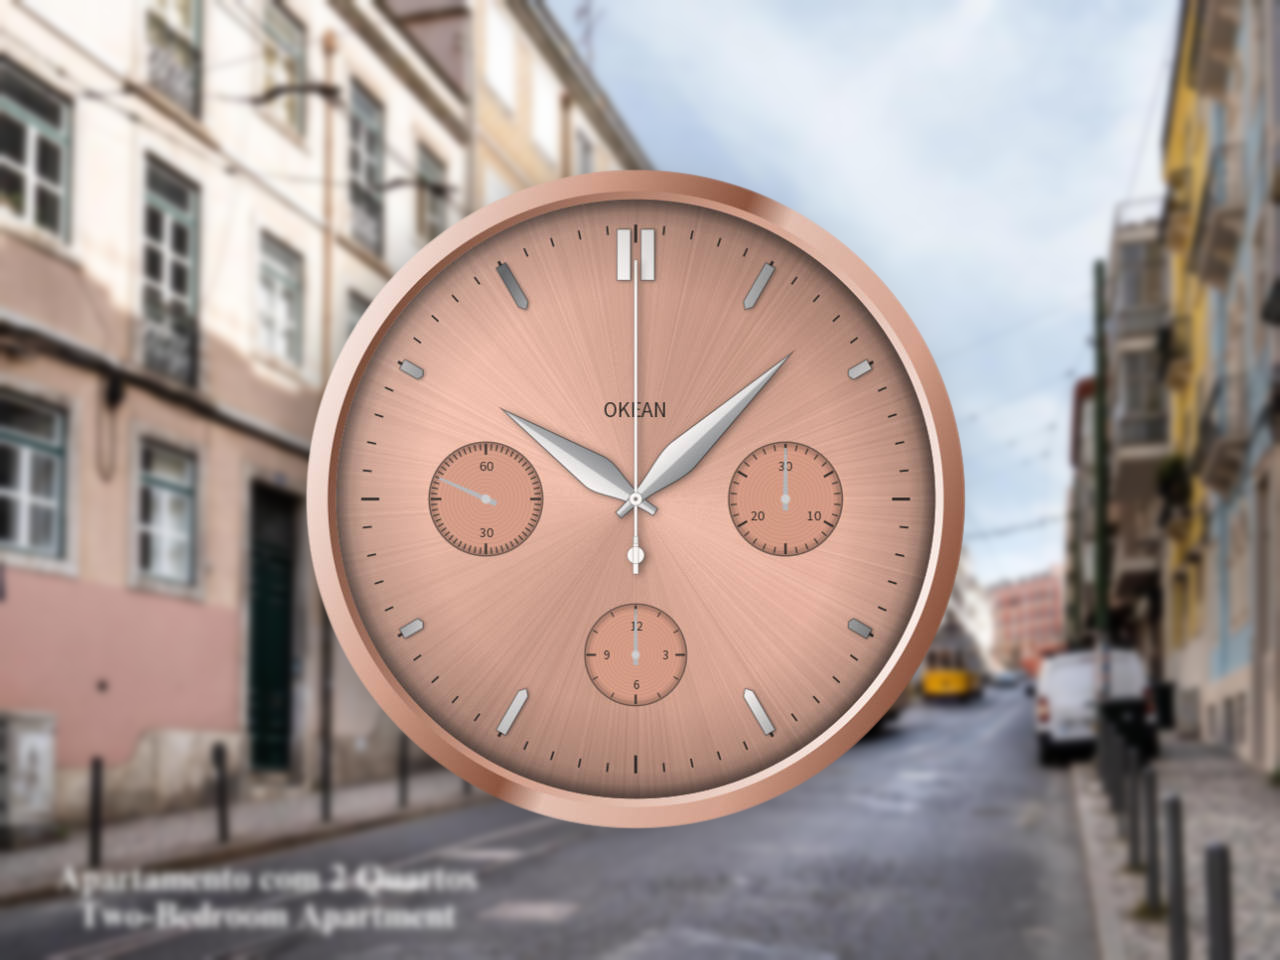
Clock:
{"hour": 10, "minute": 7, "second": 49}
